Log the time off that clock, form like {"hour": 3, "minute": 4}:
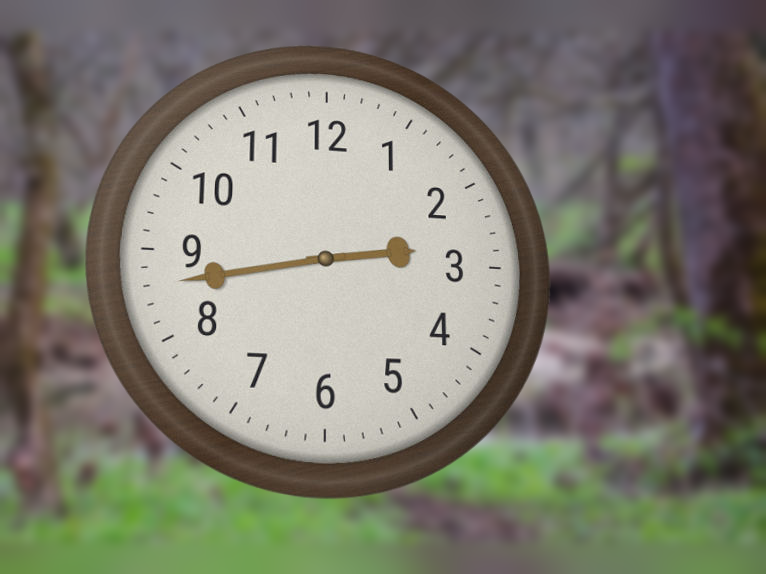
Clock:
{"hour": 2, "minute": 43}
